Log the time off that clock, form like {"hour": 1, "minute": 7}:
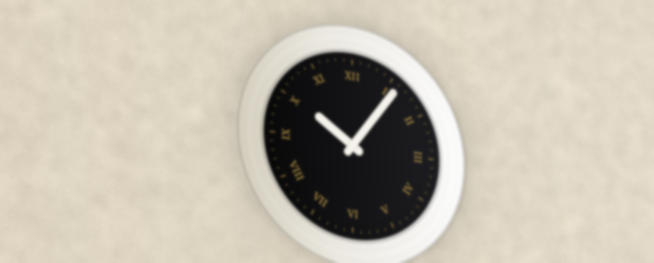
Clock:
{"hour": 10, "minute": 6}
